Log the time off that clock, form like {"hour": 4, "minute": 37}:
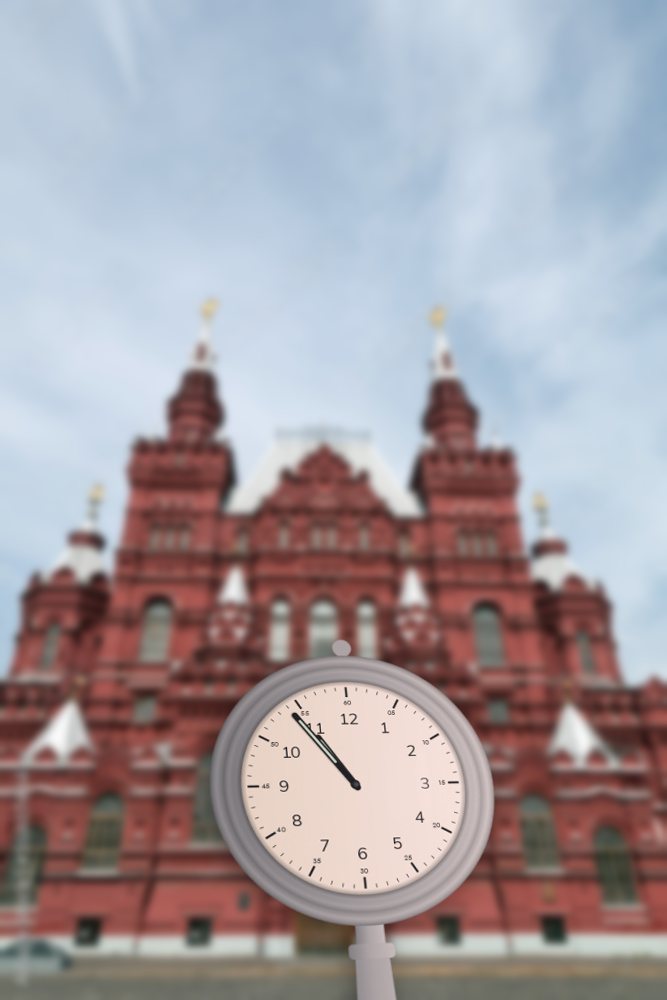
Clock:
{"hour": 10, "minute": 54}
